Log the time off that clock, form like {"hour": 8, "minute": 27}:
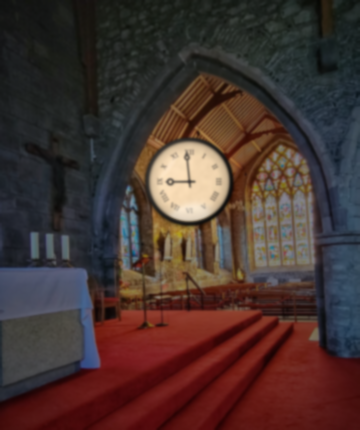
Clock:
{"hour": 8, "minute": 59}
